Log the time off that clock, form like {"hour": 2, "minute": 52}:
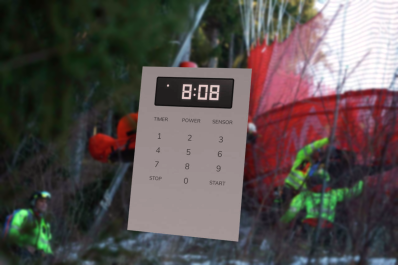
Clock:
{"hour": 8, "minute": 8}
